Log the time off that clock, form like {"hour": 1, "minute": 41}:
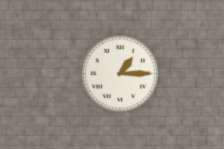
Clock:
{"hour": 1, "minute": 15}
